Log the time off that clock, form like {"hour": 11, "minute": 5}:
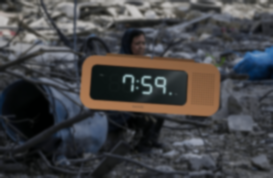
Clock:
{"hour": 7, "minute": 59}
